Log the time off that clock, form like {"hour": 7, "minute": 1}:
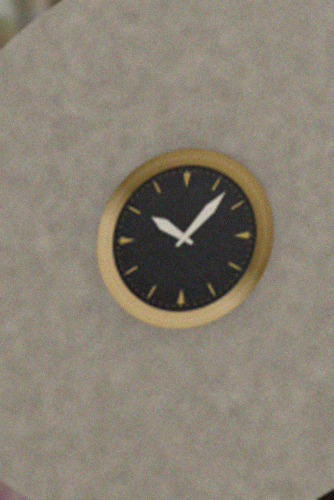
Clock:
{"hour": 10, "minute": 7}
